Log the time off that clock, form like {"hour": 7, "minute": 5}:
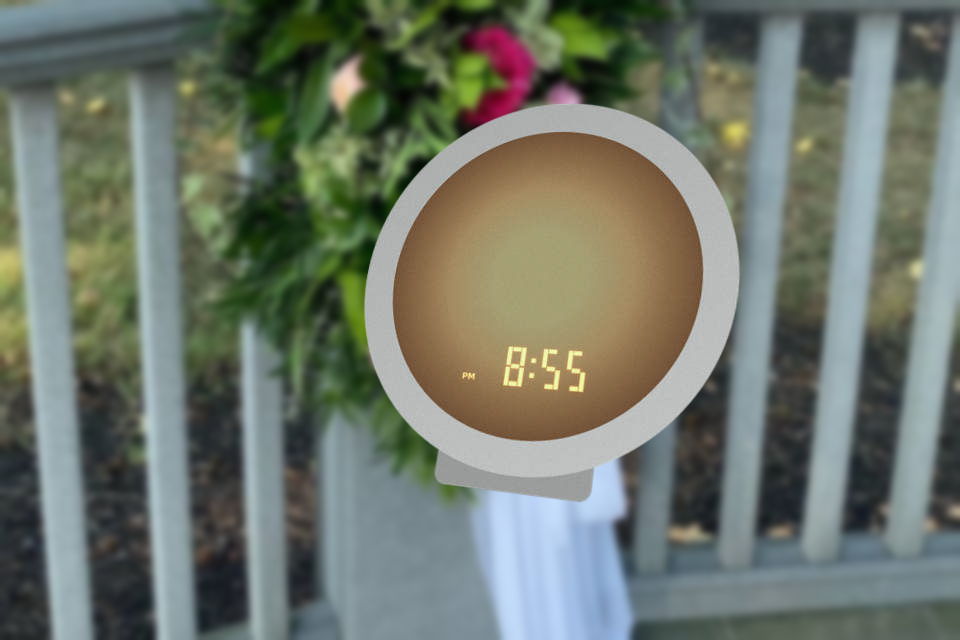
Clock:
{"hour": 8, "minute": 55}
